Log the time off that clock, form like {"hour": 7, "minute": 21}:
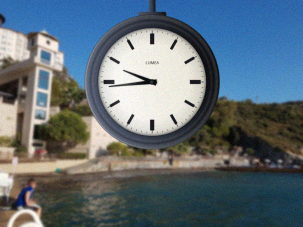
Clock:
{"hour": 9, "minute": 44}
